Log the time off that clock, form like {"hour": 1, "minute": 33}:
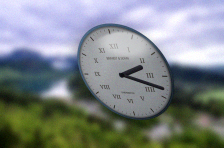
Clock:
{"hour": 2, "minute": 18}
